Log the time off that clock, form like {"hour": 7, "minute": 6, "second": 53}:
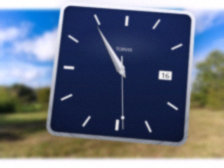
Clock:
{"hour": 10, "minute": 54, "second": 29}
